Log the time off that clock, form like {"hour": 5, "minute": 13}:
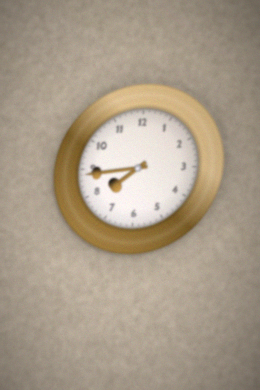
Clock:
{"hour": 7, "minute": 44}
